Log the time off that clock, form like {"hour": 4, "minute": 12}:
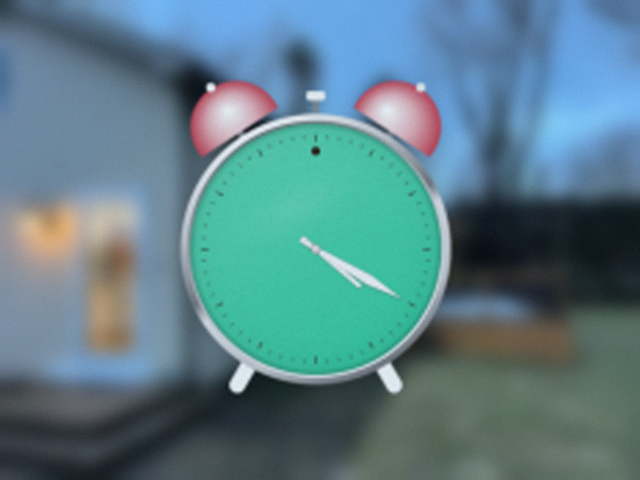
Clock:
{"hour": 4, "minute": 20}
